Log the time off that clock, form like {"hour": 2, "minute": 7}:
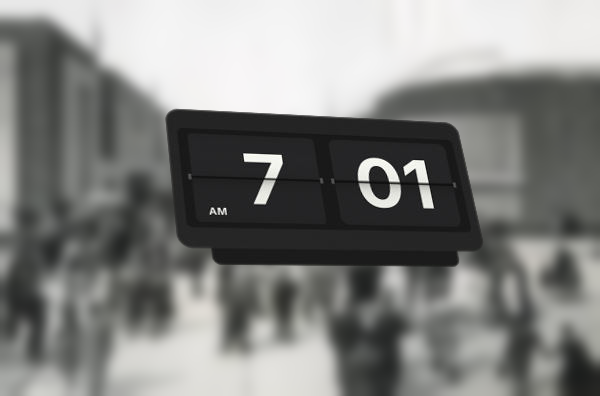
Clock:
{"hour": 7, "minute": 1}
